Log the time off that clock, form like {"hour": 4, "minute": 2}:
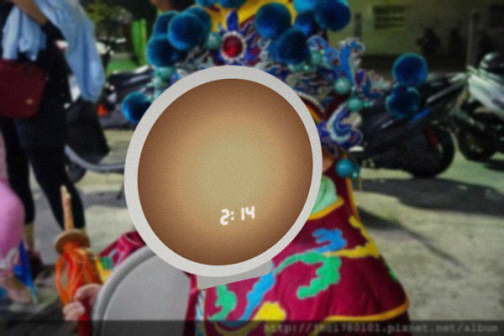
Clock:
{"hour": 2, "minute": 14}
